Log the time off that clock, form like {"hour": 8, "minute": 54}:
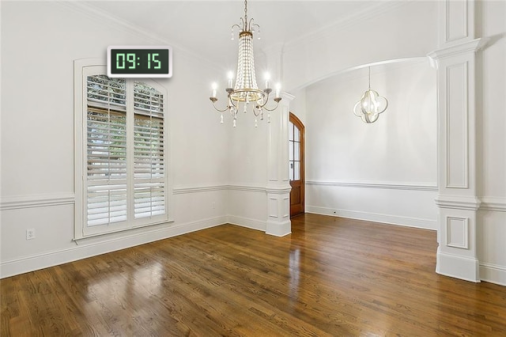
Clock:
{"hour": 9, "minute": 15}
